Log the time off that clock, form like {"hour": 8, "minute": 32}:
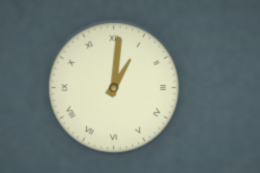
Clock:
{"hour": 1, "minute": 1}
